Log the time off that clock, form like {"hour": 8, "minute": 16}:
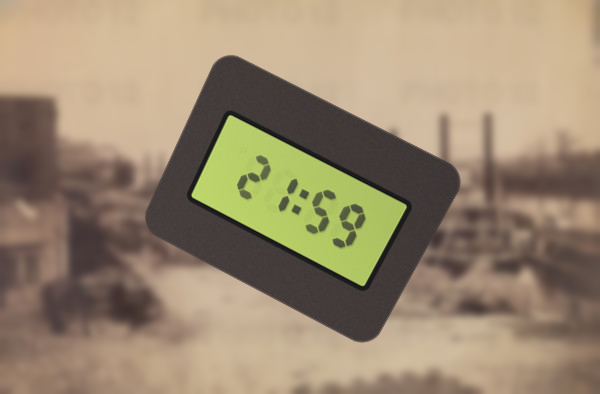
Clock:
{"hour": 21, "minute": 59}
